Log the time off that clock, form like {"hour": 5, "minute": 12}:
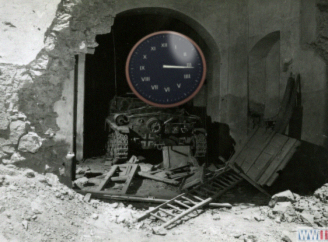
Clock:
{"hour": 3, "minute": 16}
